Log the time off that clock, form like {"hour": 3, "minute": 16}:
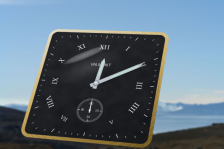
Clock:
{"hour": 12, "minute": 10}
